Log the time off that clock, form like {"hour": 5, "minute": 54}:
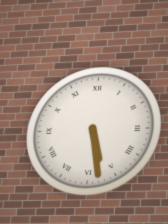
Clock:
{"hour": 5, "minute": 28}
